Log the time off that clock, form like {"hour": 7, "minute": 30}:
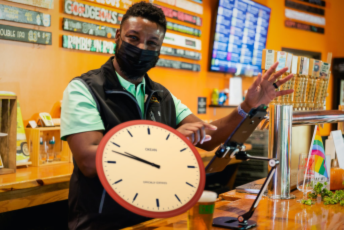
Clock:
{"hour": 9, "minute": 48}
